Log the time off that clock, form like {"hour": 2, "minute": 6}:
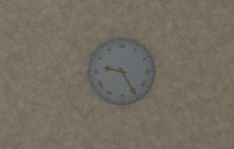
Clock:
{"hour": 9, "minute": 25}
